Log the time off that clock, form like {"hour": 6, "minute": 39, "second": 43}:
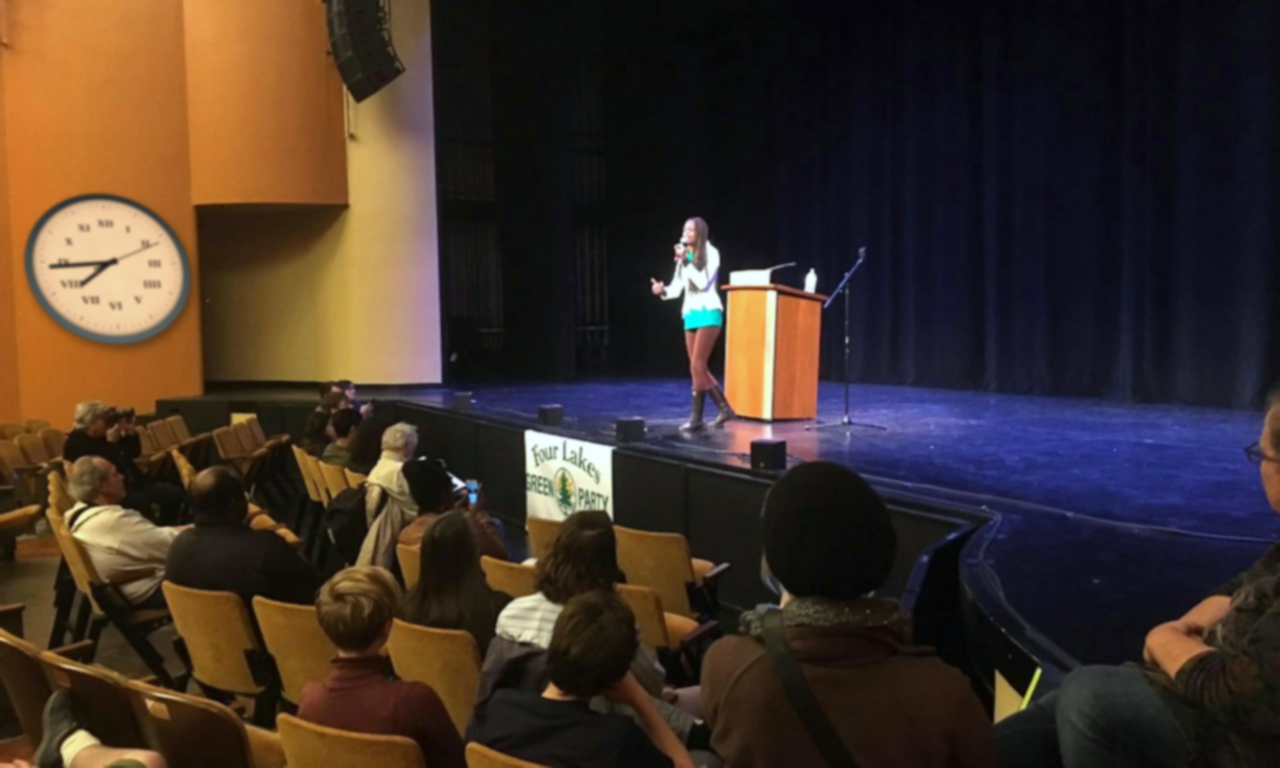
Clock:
{"hour": 7, "minute": 44, "second": 11}
